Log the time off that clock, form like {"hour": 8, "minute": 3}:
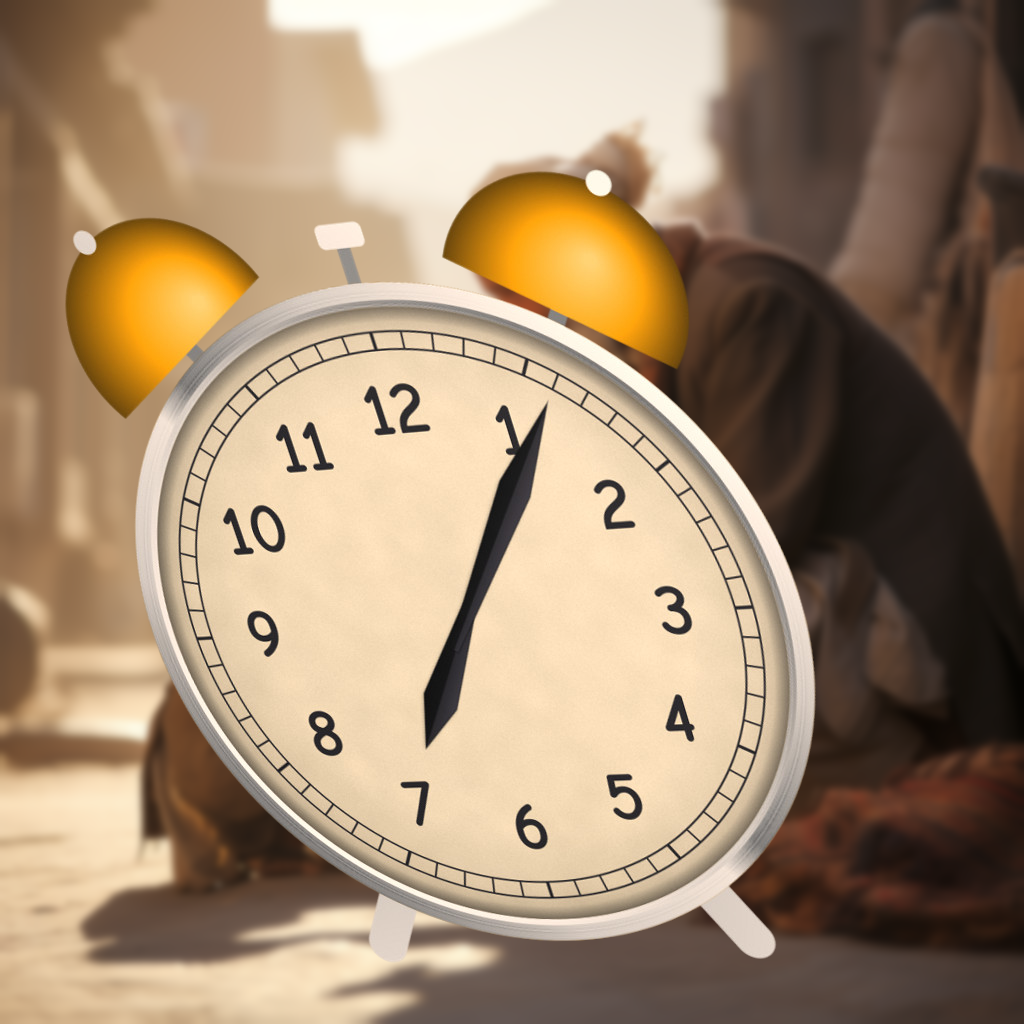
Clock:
{"hour": 7, "minute": 6}
